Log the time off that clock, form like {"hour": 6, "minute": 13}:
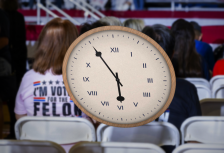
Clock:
{"hour": 5, "minute": 55}
